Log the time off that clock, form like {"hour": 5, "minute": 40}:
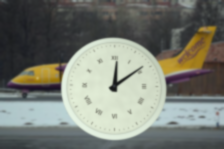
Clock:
{"hour": 12, "minute": 9}
